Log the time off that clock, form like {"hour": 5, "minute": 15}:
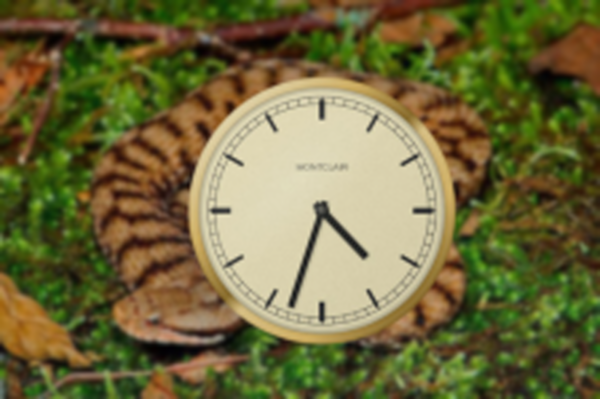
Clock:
{"hour": 4, "minute": 33}
